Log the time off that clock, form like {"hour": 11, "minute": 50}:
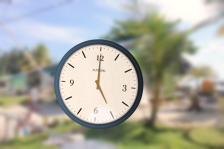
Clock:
{"hour": 5, "minute": 0}
